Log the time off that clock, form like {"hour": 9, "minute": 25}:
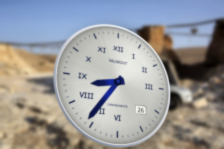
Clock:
{"hour": 8, "minute": 36}
